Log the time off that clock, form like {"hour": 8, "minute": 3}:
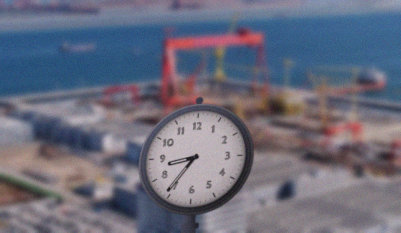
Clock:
{"hour": 8, "minute": 36}
